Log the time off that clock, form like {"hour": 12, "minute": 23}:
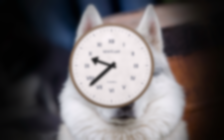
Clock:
{"hour": 9, "minute": 38}
